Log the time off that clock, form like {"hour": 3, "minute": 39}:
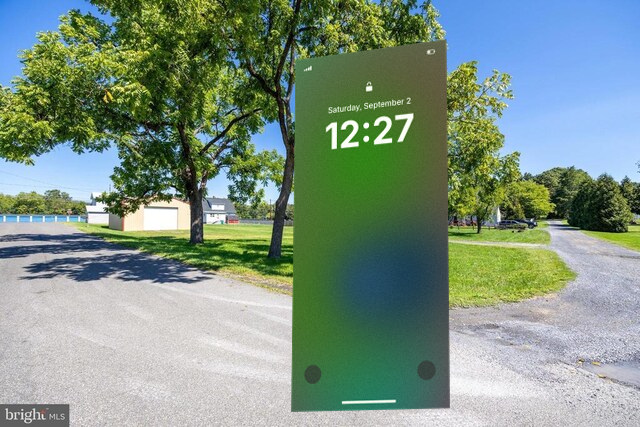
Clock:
{"hour": 12, "minute": 27}
